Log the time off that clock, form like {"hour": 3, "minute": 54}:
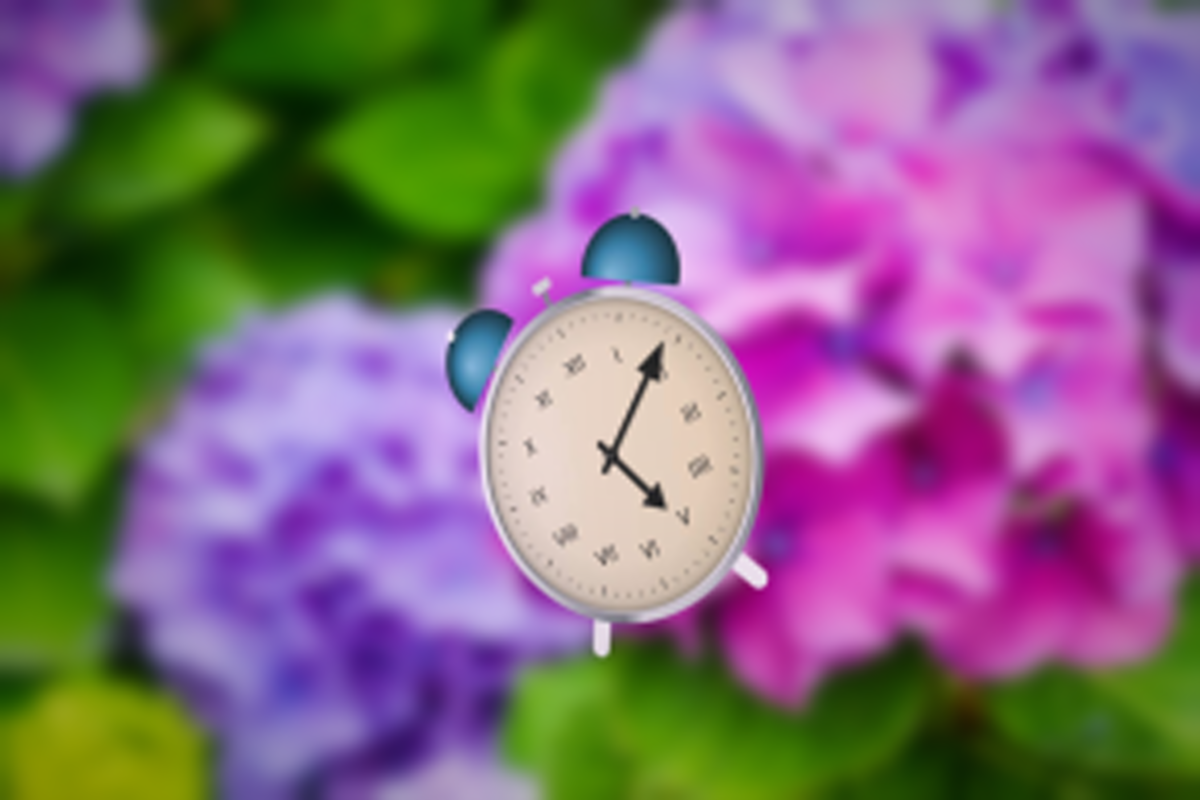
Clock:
{"hour": 5, "minute": 9}
